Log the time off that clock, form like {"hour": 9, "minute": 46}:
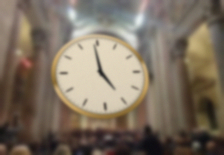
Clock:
{"hour": 4, "minute": 59}
